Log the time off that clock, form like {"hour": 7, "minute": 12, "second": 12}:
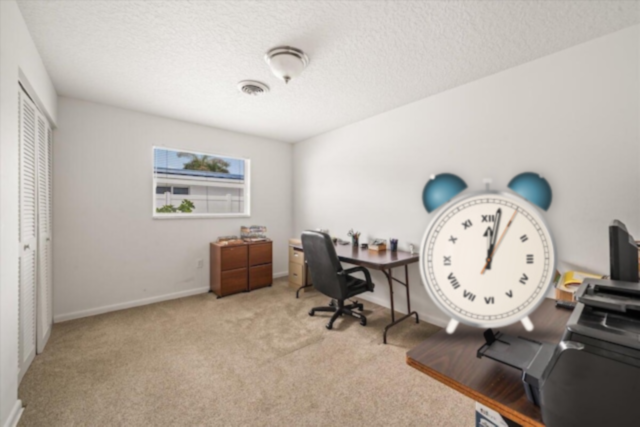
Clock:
{"hour": 12, "minute": 2, "second": 5}
